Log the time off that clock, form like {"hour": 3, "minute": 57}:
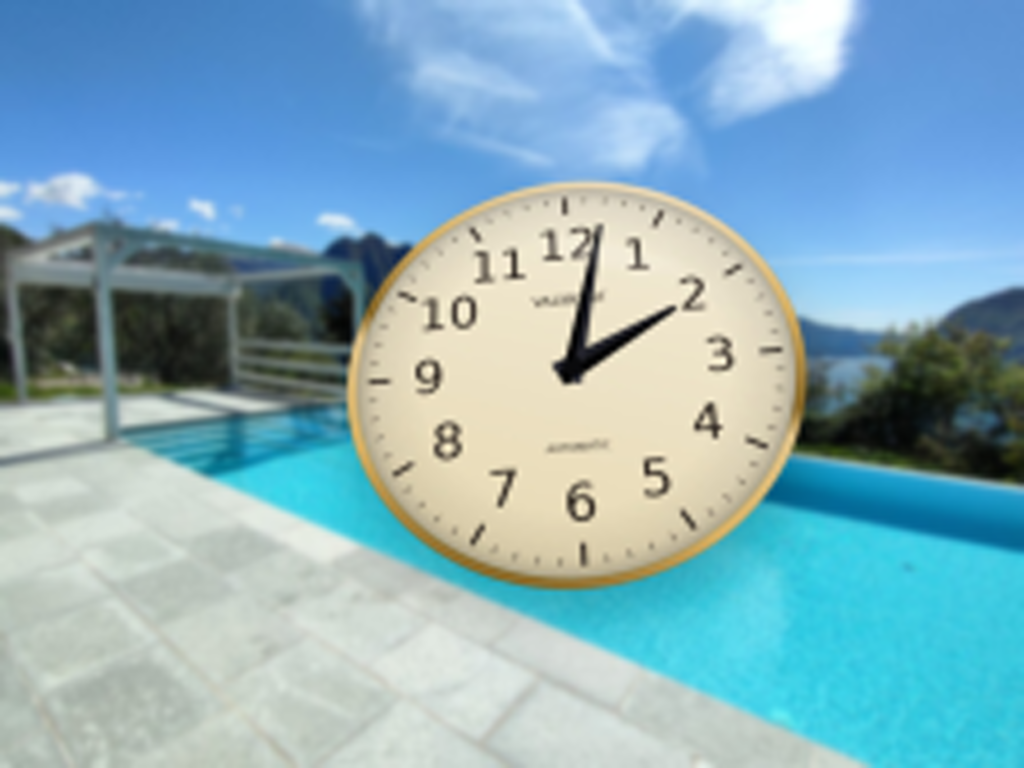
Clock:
{"hour": 2, "minute": 2}
